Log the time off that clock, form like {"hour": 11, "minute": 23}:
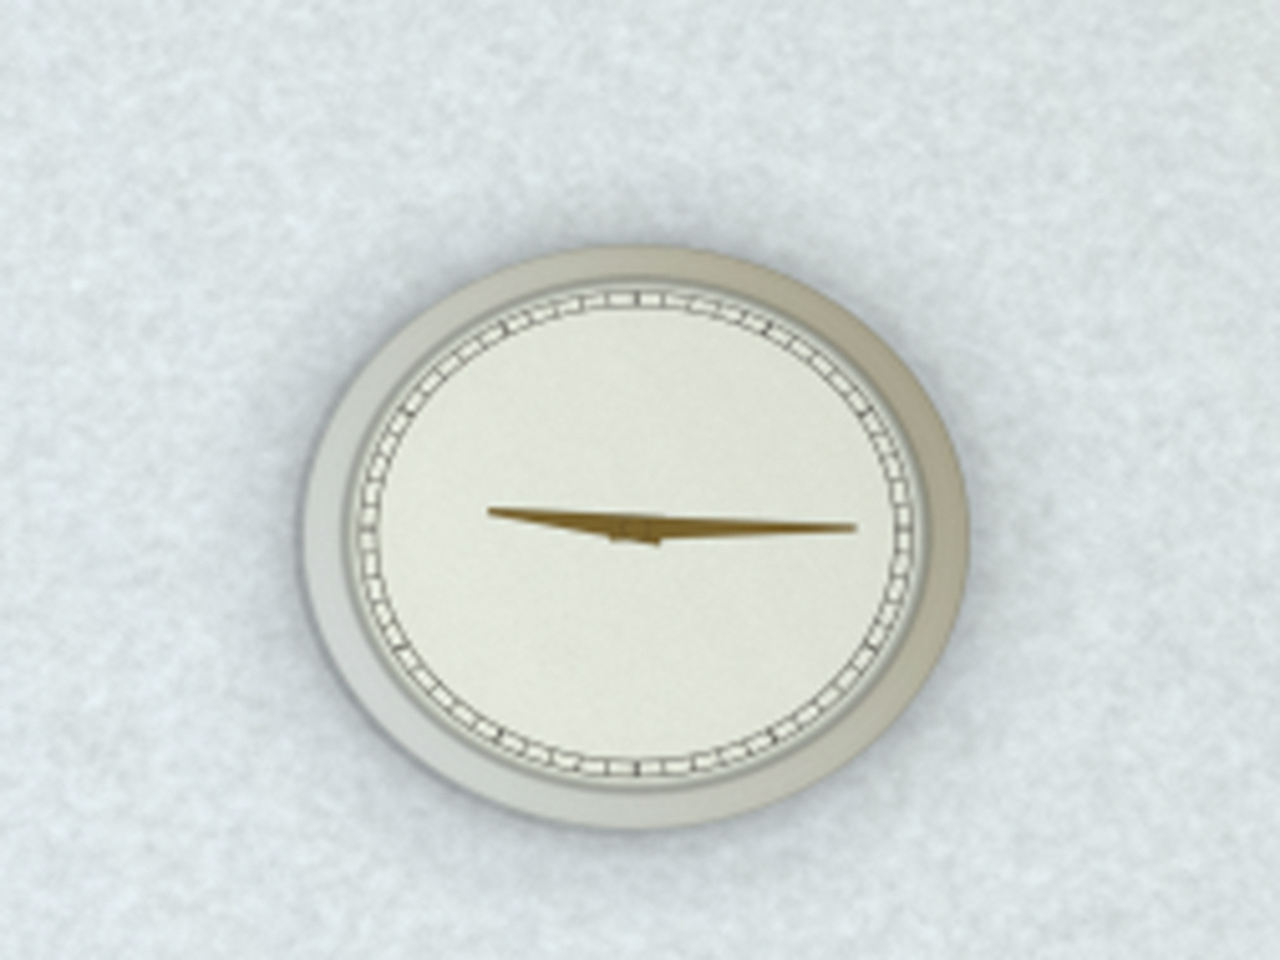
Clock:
{"hour": 9, "minute": 15}
